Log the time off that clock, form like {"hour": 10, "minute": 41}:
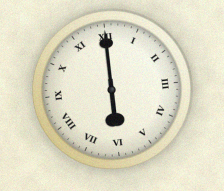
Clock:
{"hour": 6, "minute": 0}
